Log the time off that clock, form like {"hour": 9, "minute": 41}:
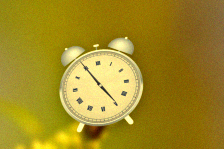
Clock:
{"hour": 4, "minute": 55}
